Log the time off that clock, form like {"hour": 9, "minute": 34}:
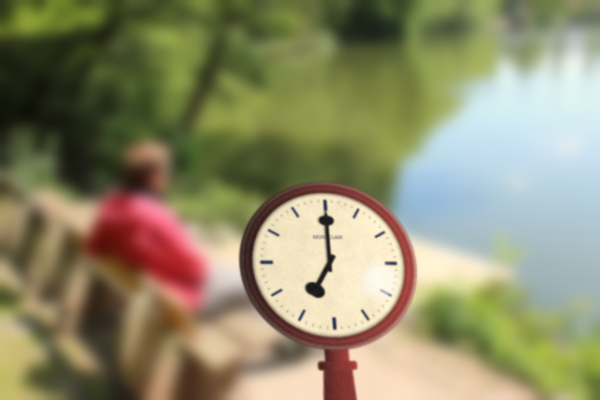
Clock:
{"hour": 7, "minute": 0}
